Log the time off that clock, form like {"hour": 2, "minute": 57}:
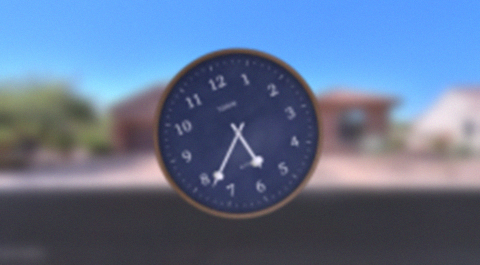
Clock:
{"hour": 5, "minute": 38}
